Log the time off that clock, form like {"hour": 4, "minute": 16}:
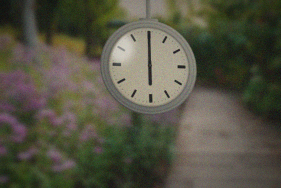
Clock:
{"hour": 6, "minute": 0}
